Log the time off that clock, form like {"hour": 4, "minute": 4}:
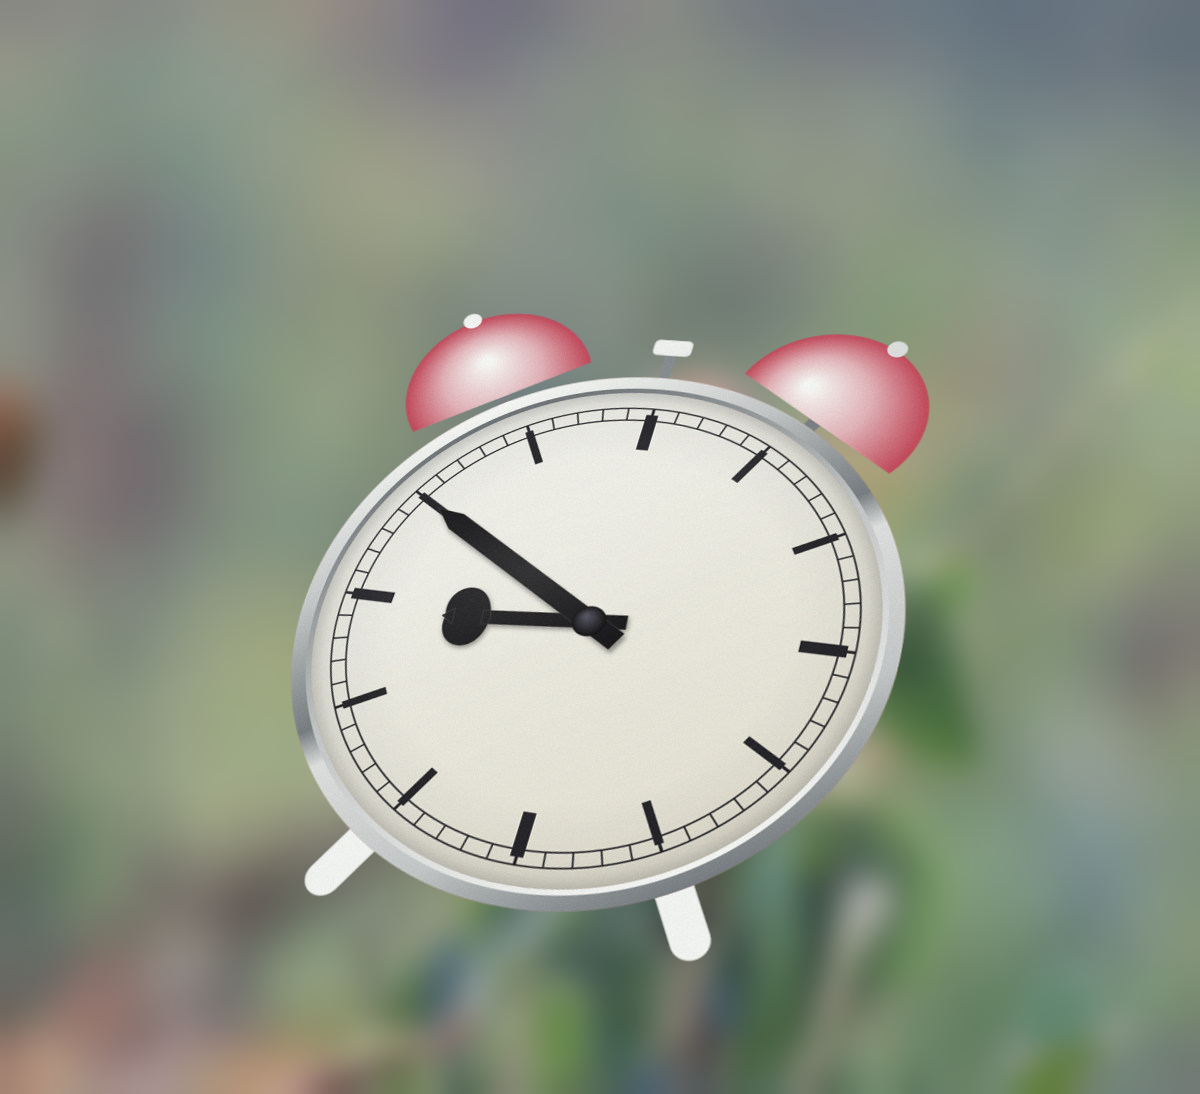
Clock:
{"hour": 8, "minute": 50}
